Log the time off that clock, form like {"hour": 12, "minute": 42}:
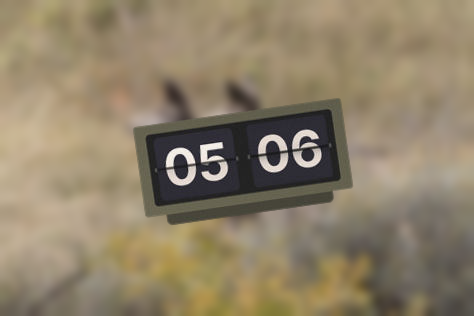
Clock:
{"hour": 5, "minute": 6}
